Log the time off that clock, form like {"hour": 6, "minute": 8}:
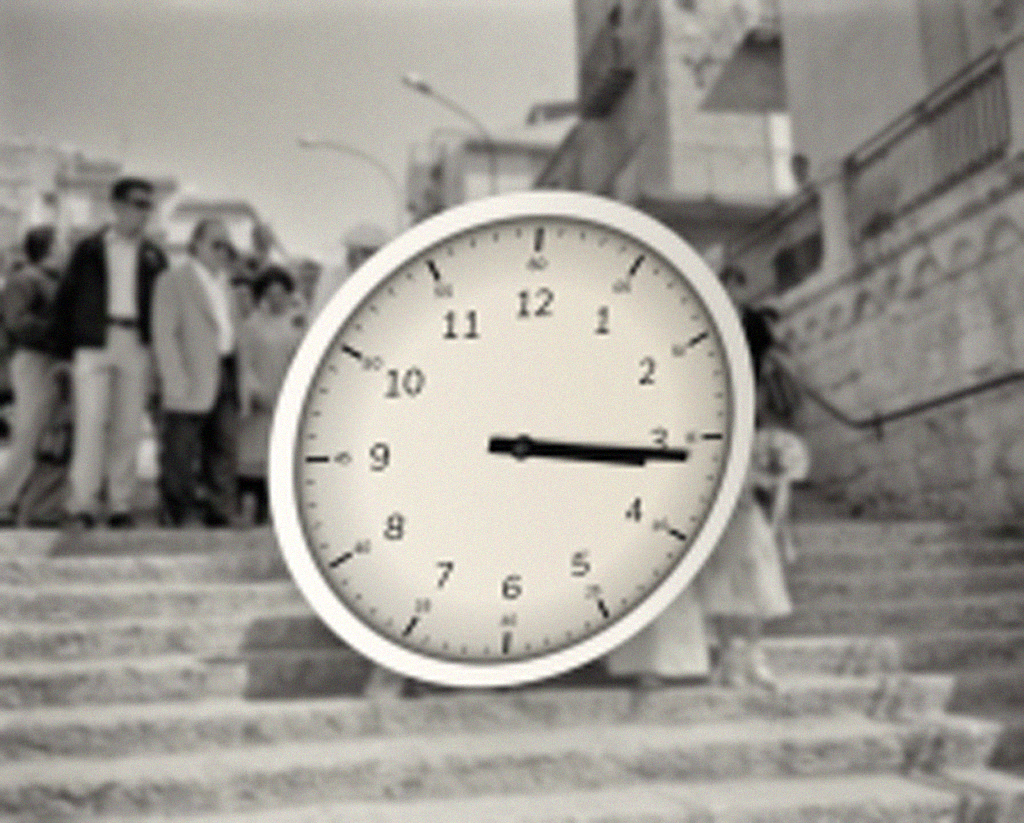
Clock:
{"hour": 3, "minute": 16}
